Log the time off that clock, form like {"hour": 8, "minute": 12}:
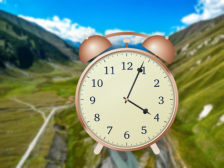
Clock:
{"hour": 4, "minute": 4}
